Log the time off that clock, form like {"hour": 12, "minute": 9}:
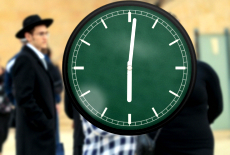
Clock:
{"hour": 6, "minute": 1}
